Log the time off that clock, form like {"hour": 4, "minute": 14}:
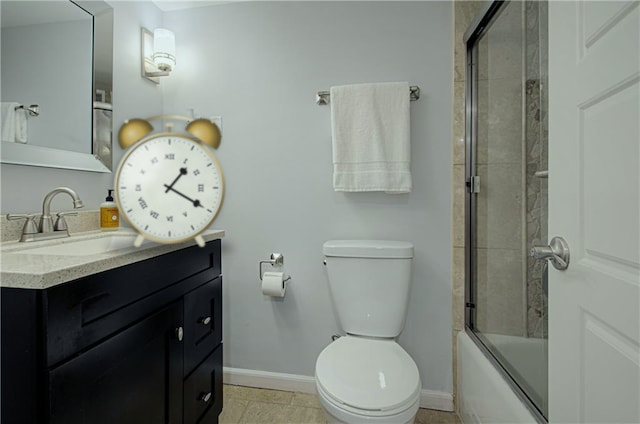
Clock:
{"hour": 1, "minute": 20}
